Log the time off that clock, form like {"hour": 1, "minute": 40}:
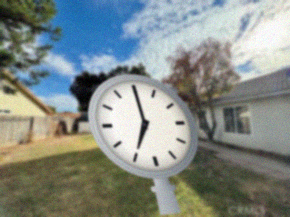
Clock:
{"hour": 7, "minute": 0}
